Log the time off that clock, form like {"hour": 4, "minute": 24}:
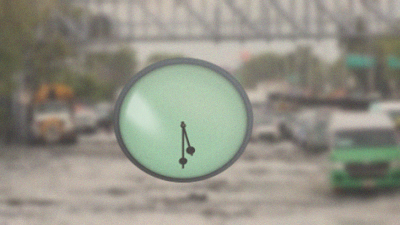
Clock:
{"hour": 5, "minute": 30}
